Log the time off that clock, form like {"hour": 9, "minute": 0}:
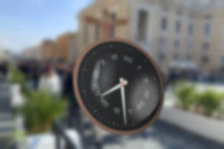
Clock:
{"hour": 7, "minute": 27}
